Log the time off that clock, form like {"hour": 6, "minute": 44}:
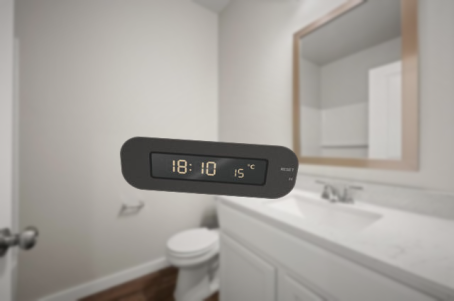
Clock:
{"hour": 18, "minute": 10}
